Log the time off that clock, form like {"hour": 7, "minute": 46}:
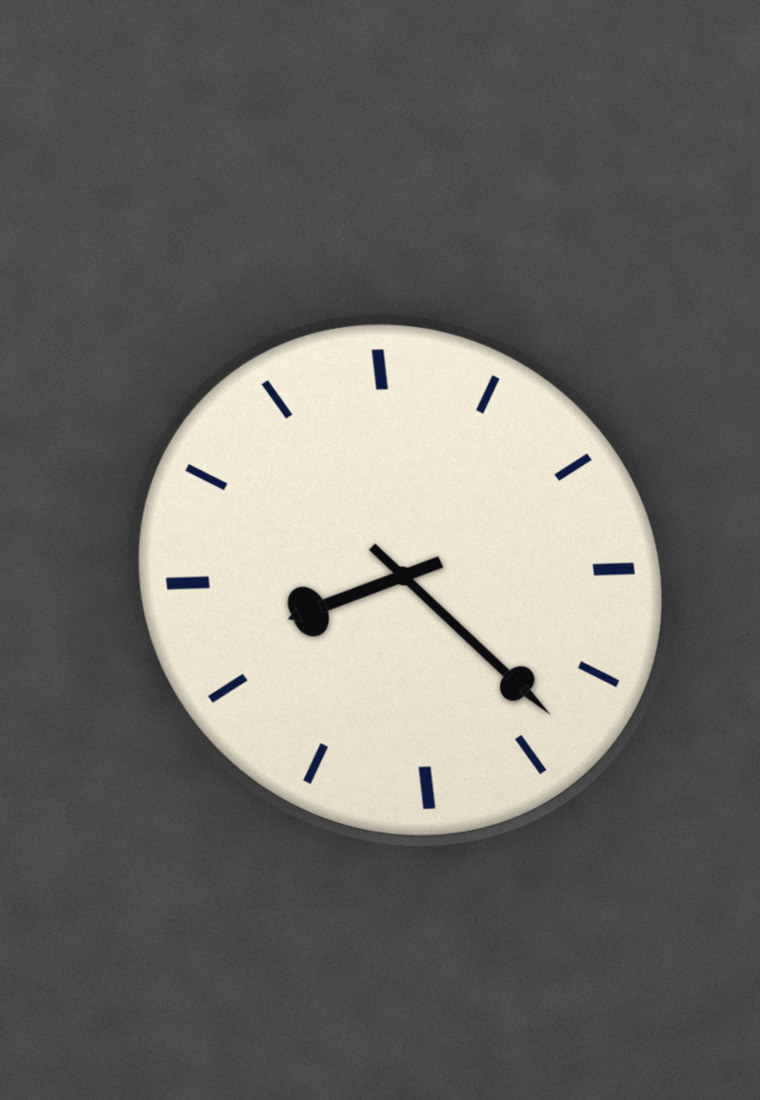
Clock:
{"hour": 8, "minute": 23}
